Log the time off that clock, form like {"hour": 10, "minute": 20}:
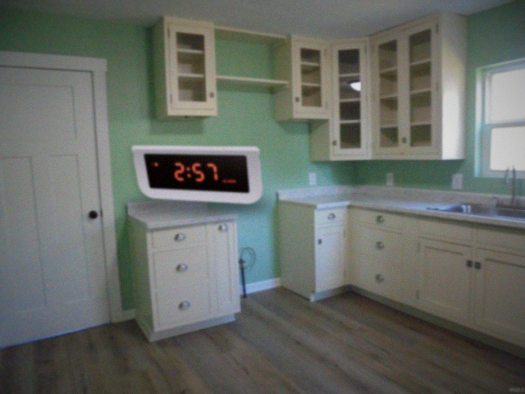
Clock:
{"hour": 2, "minute": 57}
